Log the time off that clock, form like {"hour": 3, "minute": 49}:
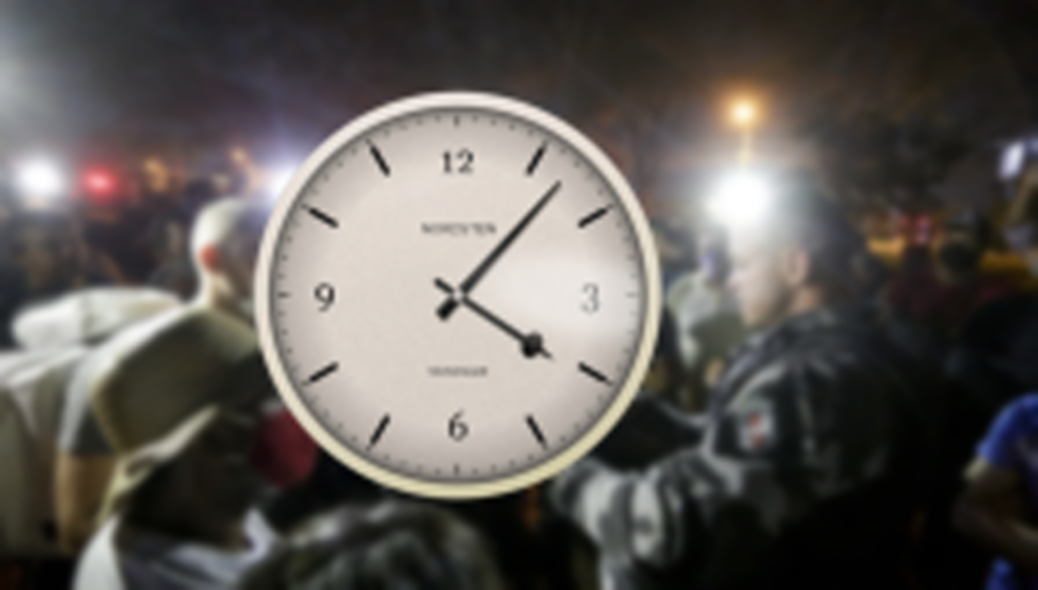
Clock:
{"hour": 4, "minute": 7}
